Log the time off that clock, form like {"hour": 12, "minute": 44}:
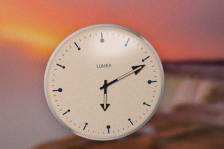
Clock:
{"hour": 6, "minute": 11}
